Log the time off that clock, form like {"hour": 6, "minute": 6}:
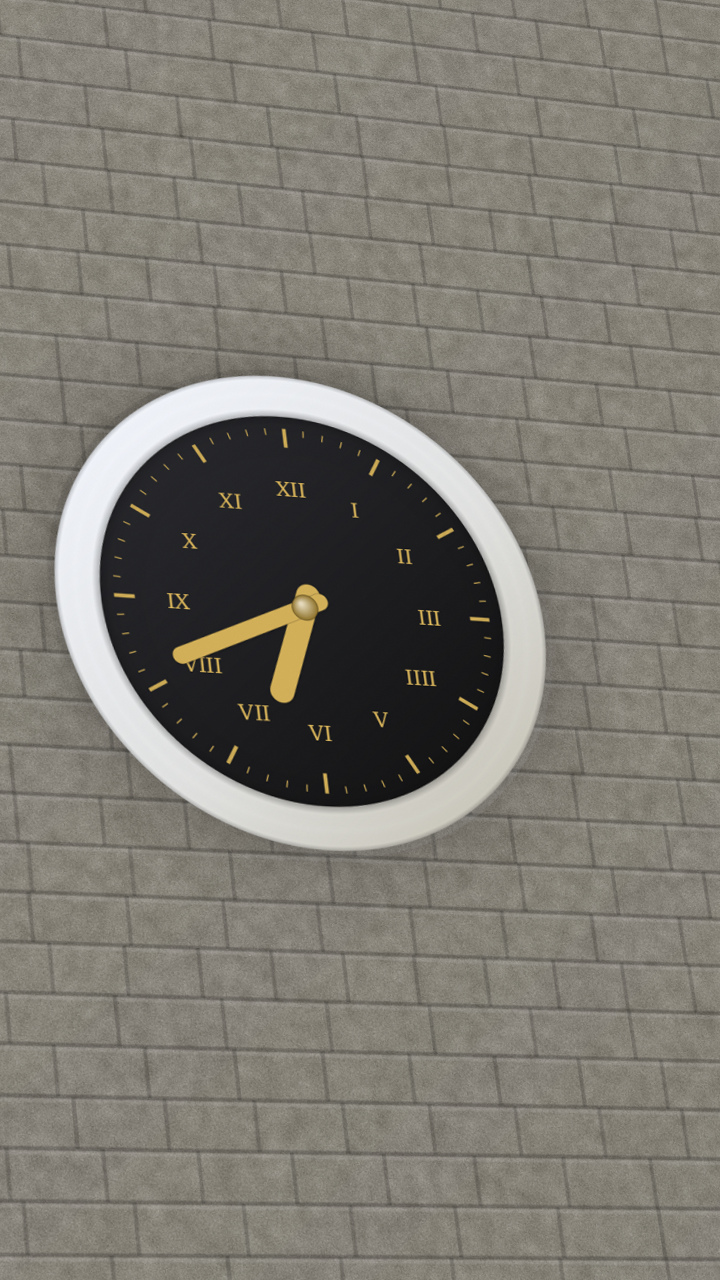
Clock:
{"hour": 6, "minute": 41}
